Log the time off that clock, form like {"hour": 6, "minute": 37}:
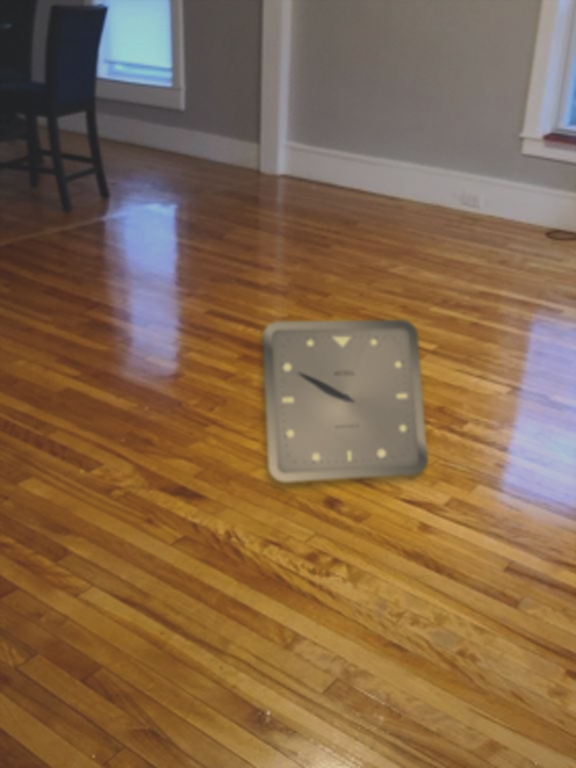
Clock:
{"hour": 9, "minute": 50}
